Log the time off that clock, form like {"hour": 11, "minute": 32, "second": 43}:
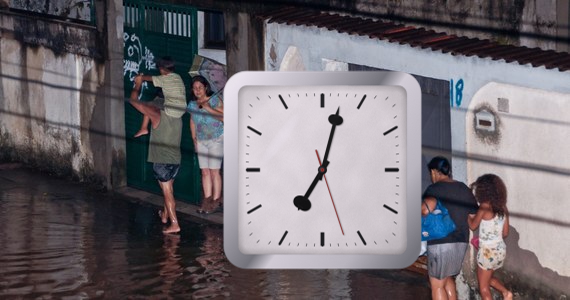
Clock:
{"hour": 7, "minute": 2, "second": 27}
